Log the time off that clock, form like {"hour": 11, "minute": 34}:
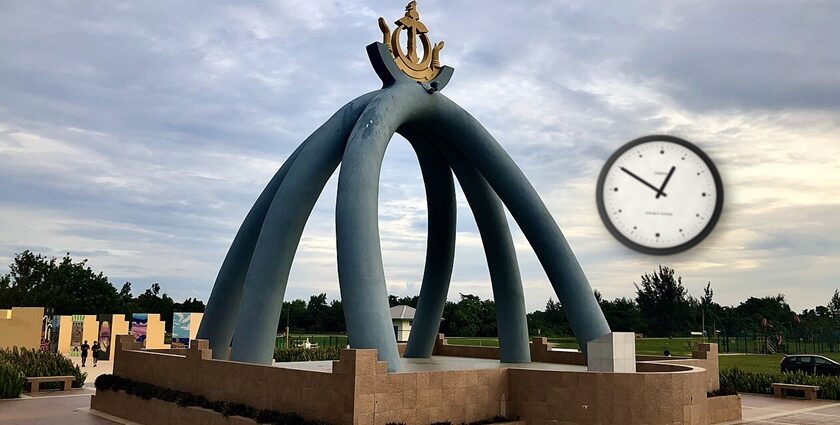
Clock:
{"hour": 12, "minute": 50}
